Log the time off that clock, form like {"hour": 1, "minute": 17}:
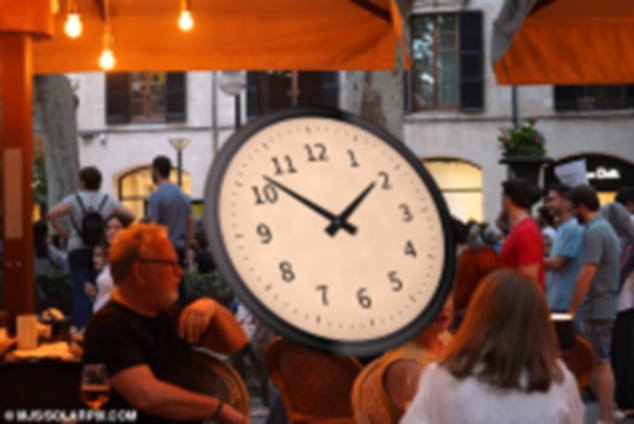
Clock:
{"hour": 1, "minute": 52}
